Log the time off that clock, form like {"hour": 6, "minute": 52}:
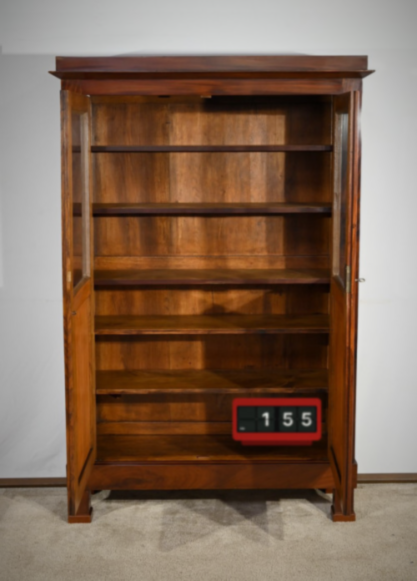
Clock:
{"hour": 1, "minute": 55}
